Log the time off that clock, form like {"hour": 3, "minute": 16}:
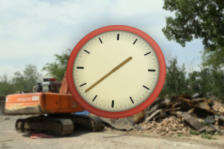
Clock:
{"hour": 1, "minute": 38}
